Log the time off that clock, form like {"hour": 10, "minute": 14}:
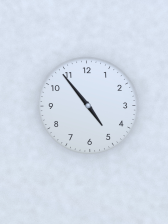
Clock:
{"hour": 4, "minute": 54}
